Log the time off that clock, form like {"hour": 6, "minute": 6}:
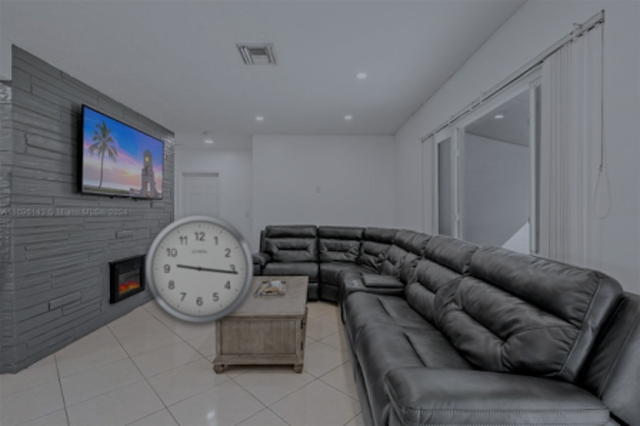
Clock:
{"hour": 9, "minute": 16}
